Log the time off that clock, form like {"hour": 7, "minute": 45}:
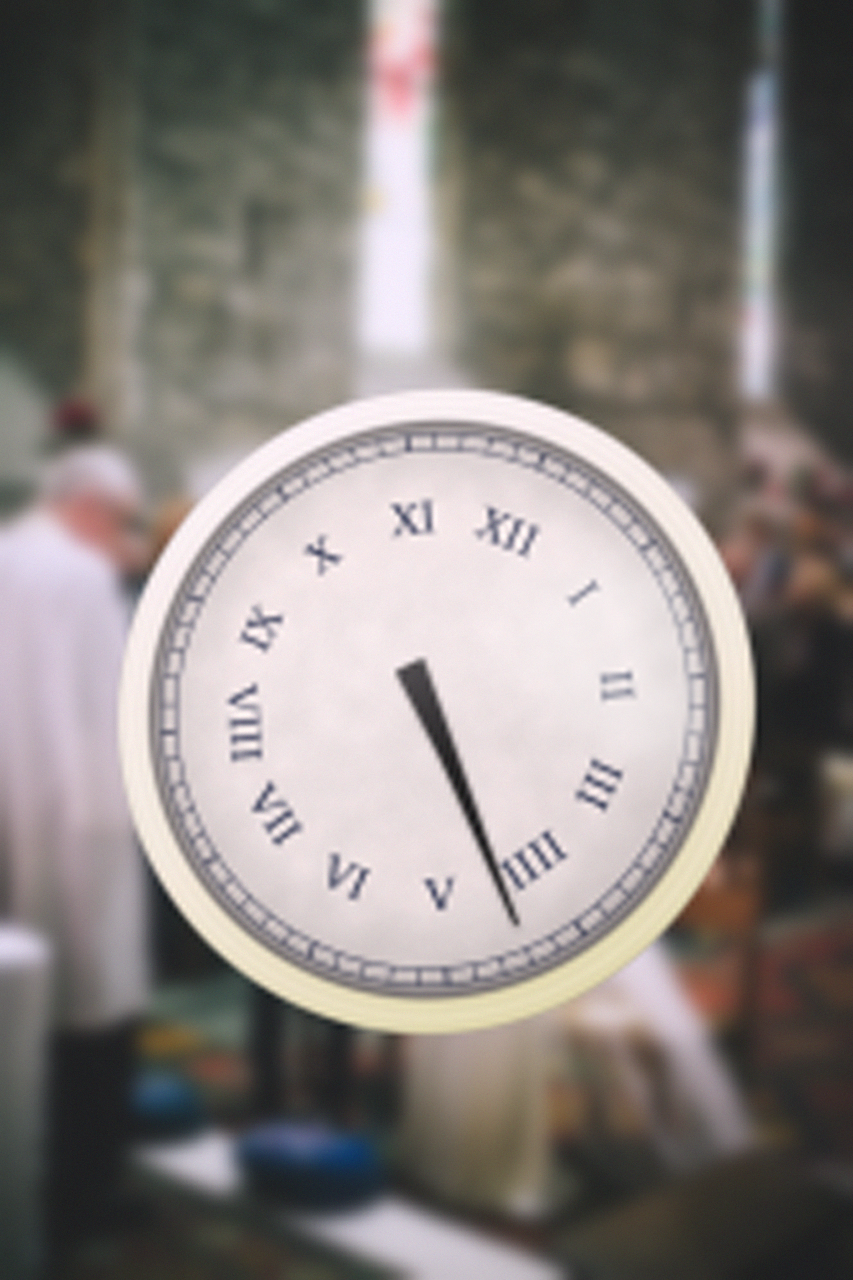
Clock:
{"hour": 4, "minute": 22}
